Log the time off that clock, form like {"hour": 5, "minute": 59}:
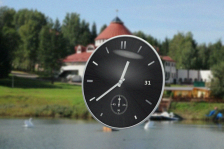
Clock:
{"hour": 12, "minute": 39}
